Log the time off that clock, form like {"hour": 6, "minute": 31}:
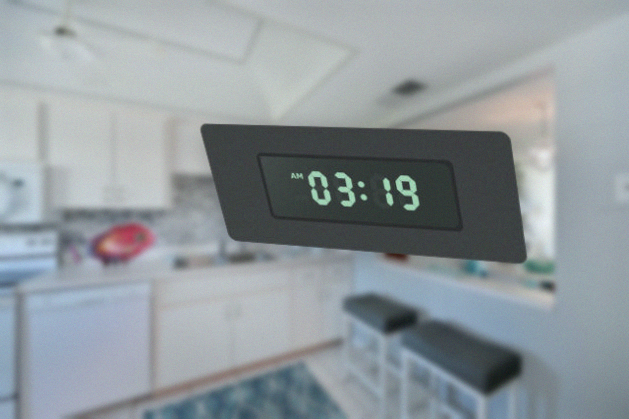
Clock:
{"hour": 3, "minute": 19}
